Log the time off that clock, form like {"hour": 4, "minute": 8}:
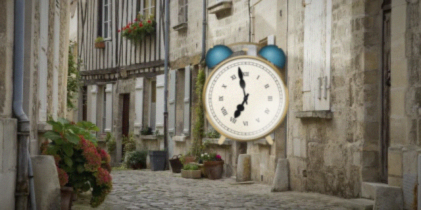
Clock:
{"hour": 6, "minute": 58}
